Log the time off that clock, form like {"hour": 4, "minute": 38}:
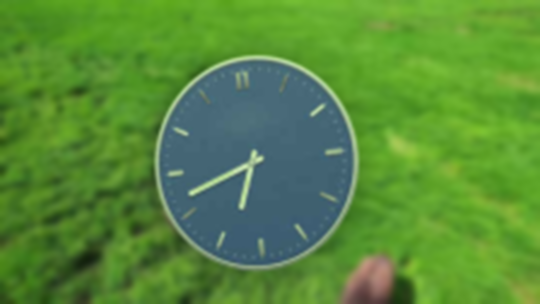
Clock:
{"hour": 6, "minute": 42}
